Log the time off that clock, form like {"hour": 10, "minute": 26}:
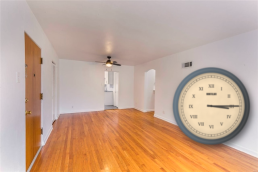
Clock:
{"hour": 3, "minute": 15}
